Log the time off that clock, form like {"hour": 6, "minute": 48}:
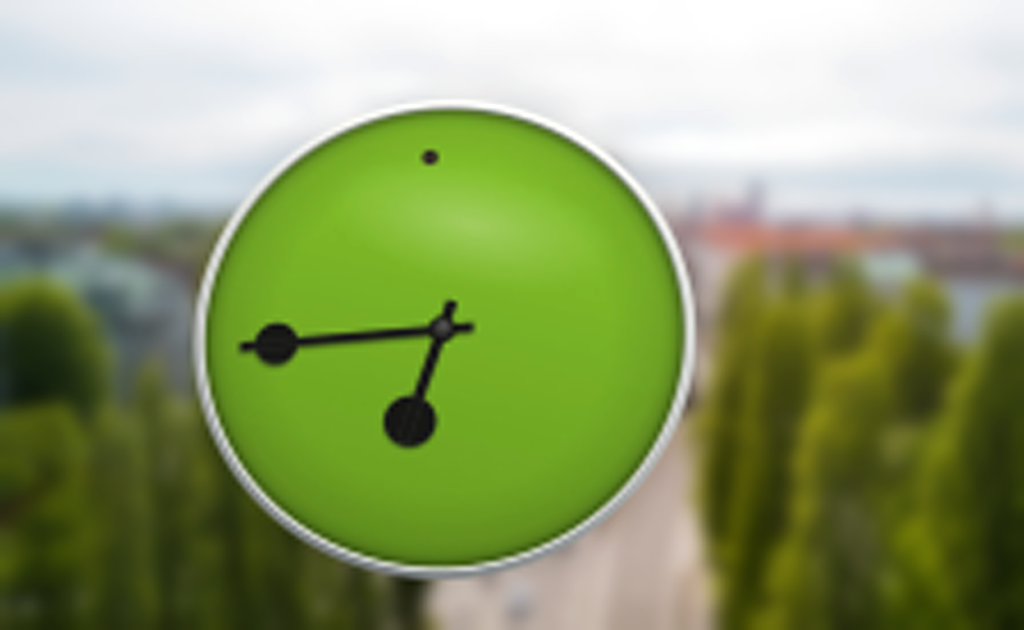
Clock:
{"hour": 6, "minute": 45}
